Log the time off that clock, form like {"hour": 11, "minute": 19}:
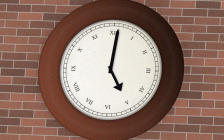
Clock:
{"hour": 5, "minute": 1}
